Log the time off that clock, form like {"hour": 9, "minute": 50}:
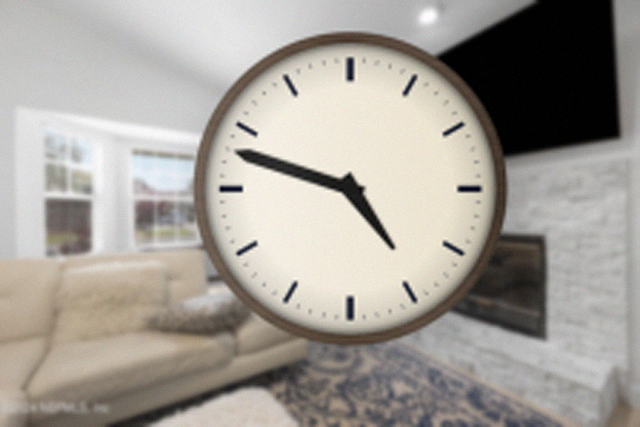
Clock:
{"hour": 4, "minute": 48}
